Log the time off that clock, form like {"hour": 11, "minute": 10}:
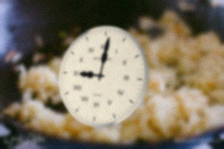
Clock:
{"hour": 9, "minute": 1}
